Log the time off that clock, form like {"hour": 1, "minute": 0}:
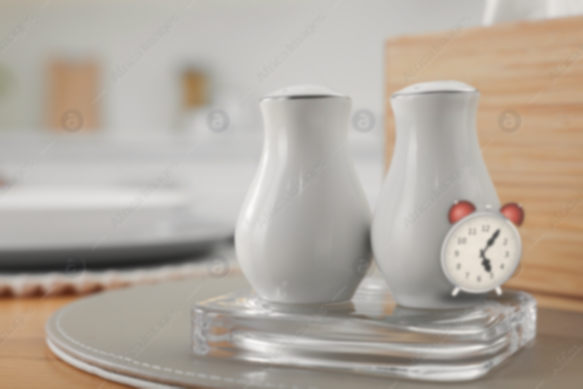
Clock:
{"hour": 5, "minute": 5}
